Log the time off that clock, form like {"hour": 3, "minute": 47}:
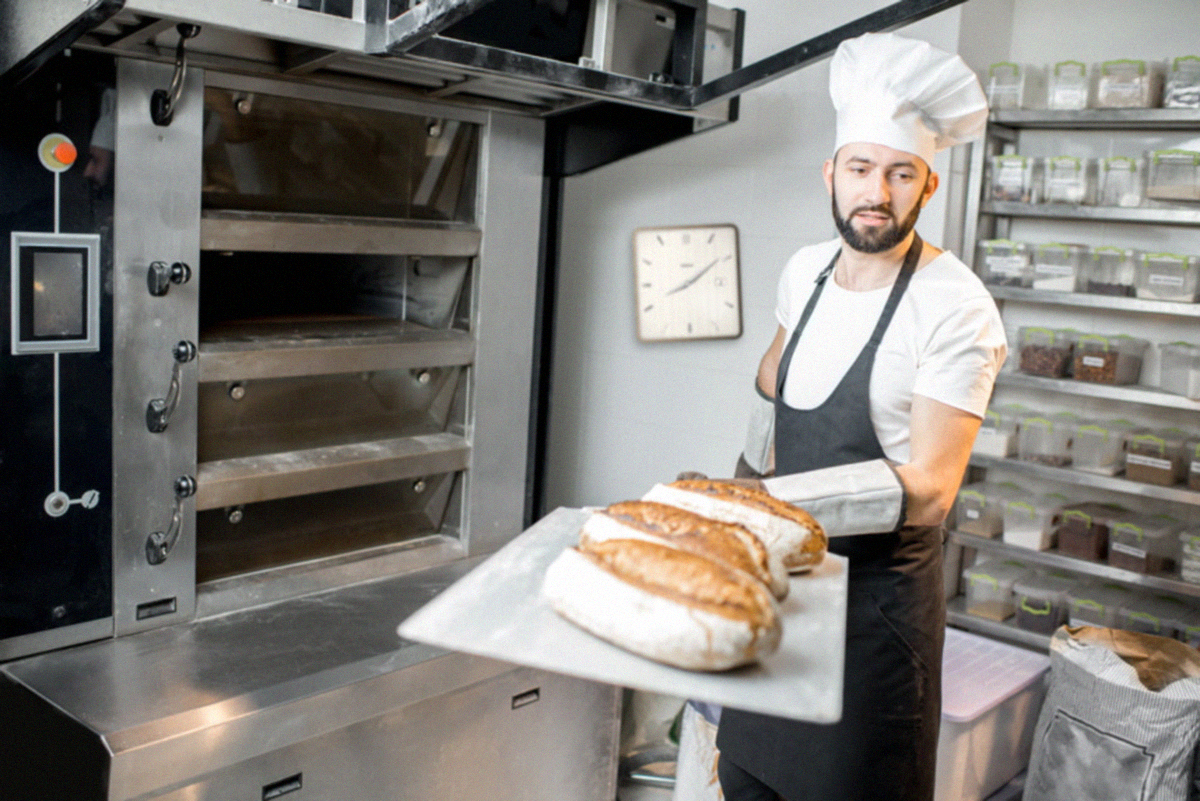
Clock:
{"hour": 8, "minute": 9}
